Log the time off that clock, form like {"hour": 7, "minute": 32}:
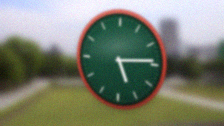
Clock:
{"hour": 5, "minute": 14}
